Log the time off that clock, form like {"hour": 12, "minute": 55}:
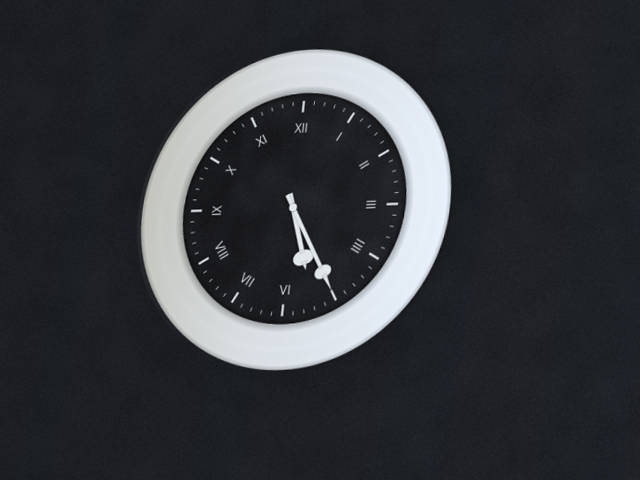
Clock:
{"hour": 5, "minute": 25}
